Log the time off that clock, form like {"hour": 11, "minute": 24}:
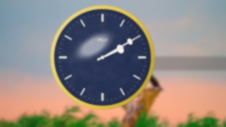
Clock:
{"hour": 2, "minute": 10}
